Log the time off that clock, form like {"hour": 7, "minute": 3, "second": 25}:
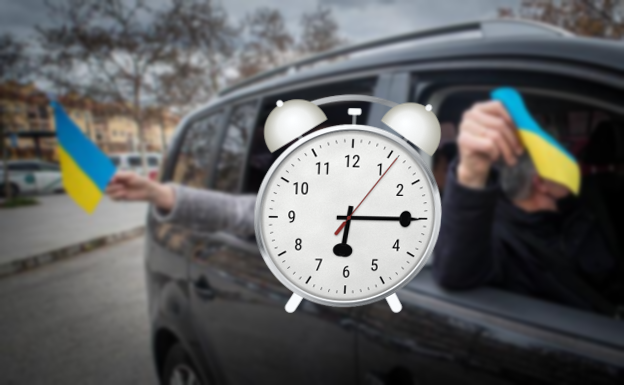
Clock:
{"hour": 6, "minute": 15, "second": 6}
